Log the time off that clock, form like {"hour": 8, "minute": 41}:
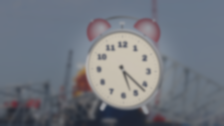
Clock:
{"hour": 5, "minute": 22}
